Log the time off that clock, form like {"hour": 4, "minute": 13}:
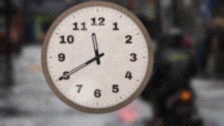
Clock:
{"hour": 11, "minute": 40}
